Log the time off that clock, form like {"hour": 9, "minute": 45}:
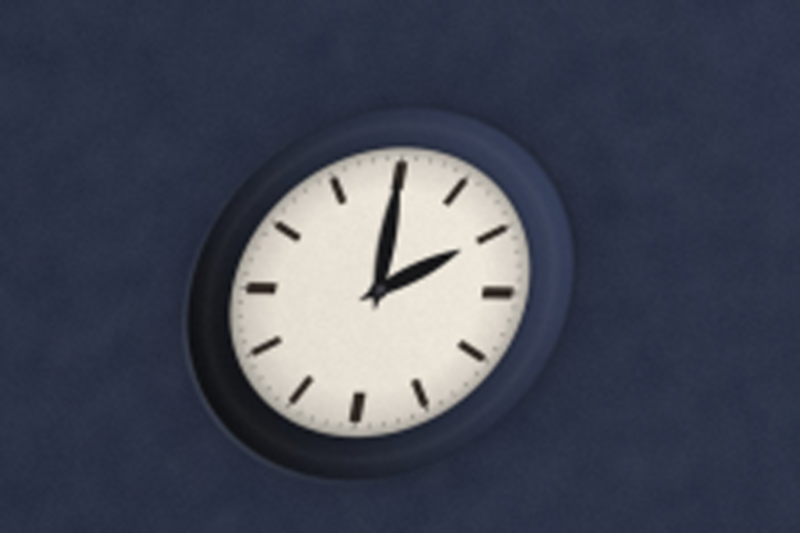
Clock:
{"hour": 2, "minute": 0}
